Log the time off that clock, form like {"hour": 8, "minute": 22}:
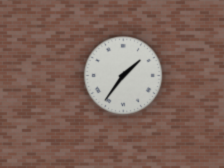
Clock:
{"hour": 1, "minute": 36}
